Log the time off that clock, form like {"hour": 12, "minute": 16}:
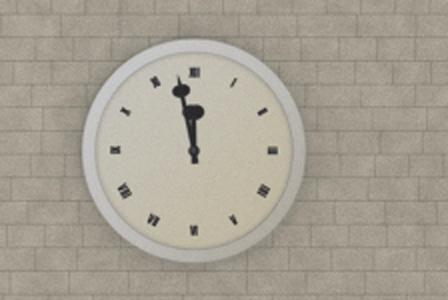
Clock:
{"hour": 11, "minute": 58}
